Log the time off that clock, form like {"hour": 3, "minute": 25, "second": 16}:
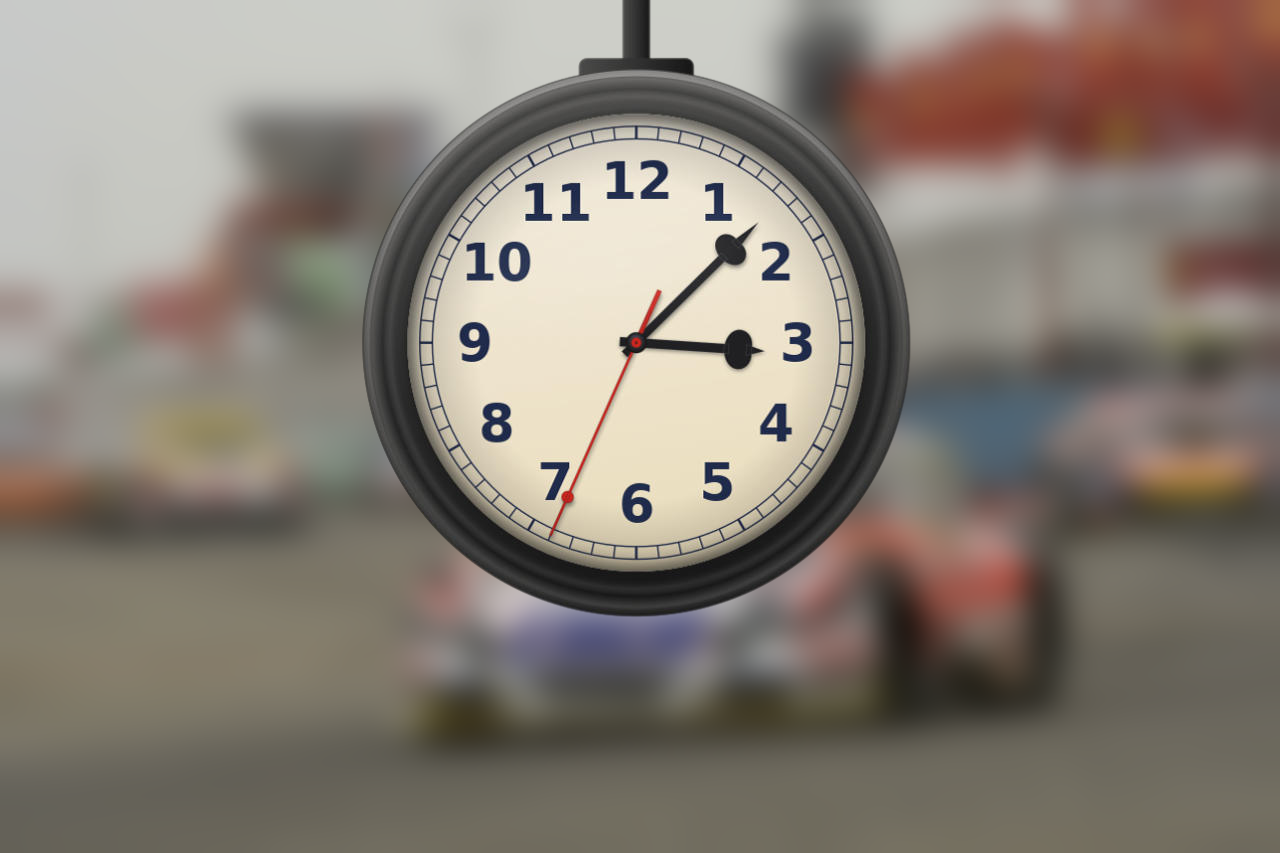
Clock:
{"hour": 3, "minute": 7, "second": 34}
